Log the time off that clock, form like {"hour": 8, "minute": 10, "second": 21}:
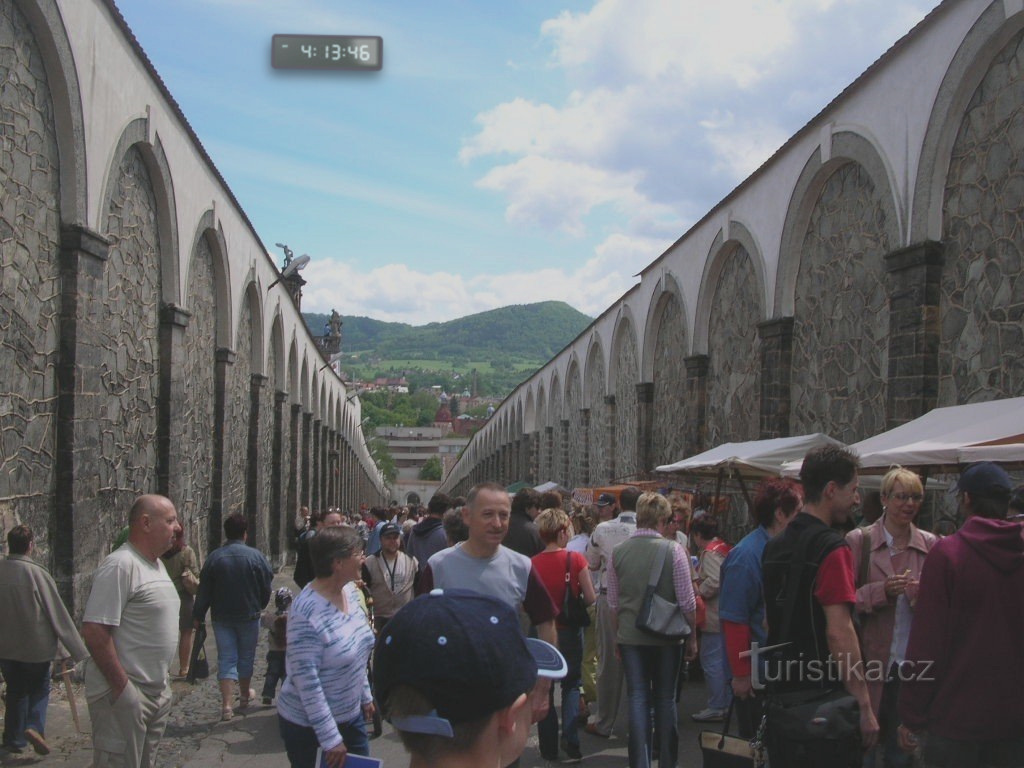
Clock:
{"hour": 4, "minute": 13, "second": 46}
